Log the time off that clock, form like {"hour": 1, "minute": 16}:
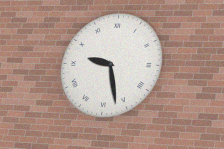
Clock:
{"hour": 9, "minute": 27}
